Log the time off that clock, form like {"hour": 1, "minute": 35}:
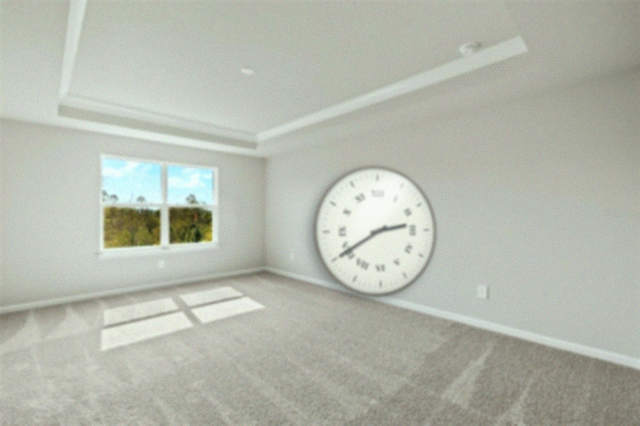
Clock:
{"hour": 2, "minute": 40}
